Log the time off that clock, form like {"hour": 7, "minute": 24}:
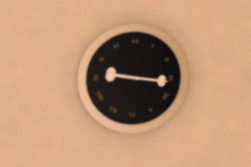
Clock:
{"hour": 9, "minute": 16}
